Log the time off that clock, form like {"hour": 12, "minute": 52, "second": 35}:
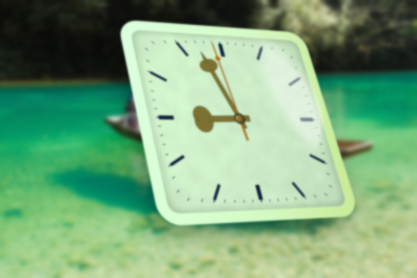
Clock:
{"hour": 8, "minute": 56, "second": 59}
